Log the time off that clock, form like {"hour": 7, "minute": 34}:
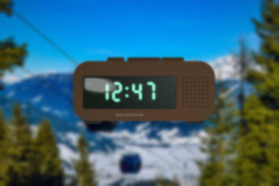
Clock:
{"hour": 12, "minute": 47}
